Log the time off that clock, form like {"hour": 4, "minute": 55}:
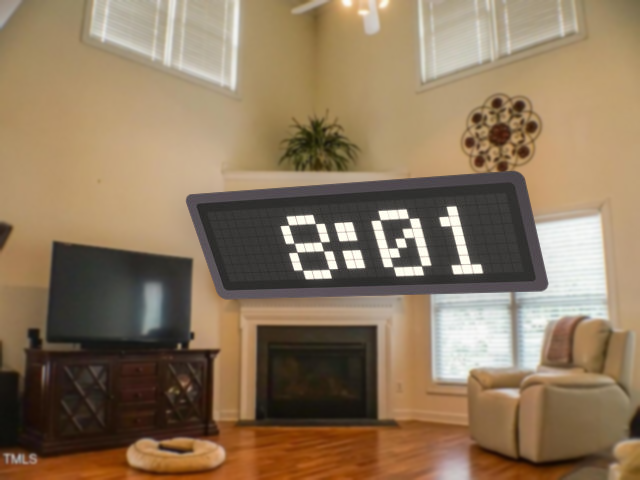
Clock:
{"hour": 8, "minute": 1}
